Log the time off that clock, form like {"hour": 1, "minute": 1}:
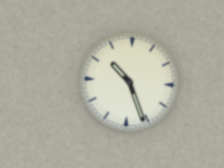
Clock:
{"hour": 10, "minute": 26}
